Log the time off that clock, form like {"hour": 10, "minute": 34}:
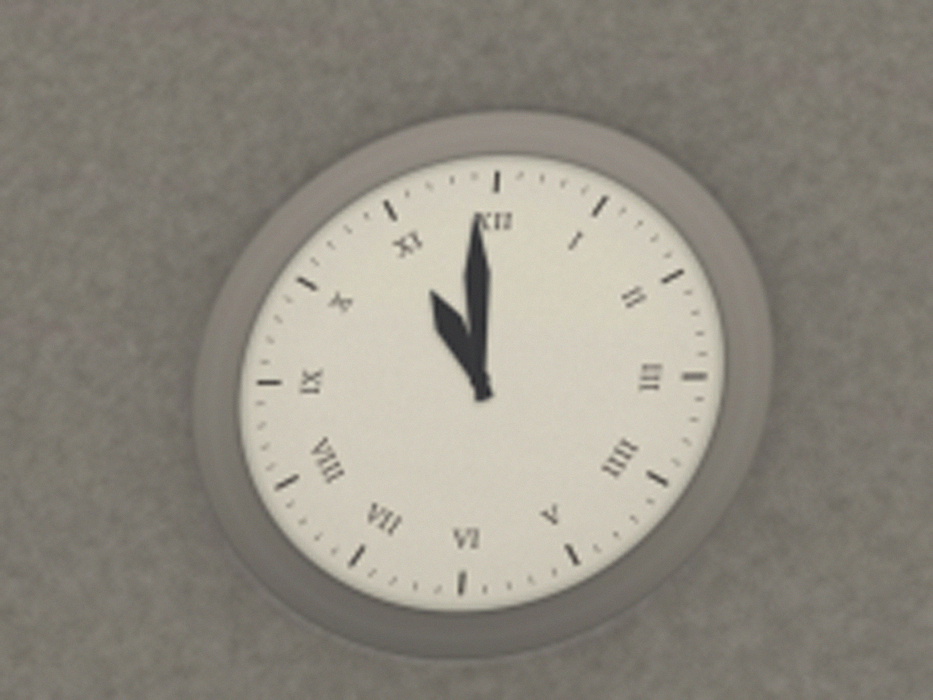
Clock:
{"hour": 10, "minute": 59}
